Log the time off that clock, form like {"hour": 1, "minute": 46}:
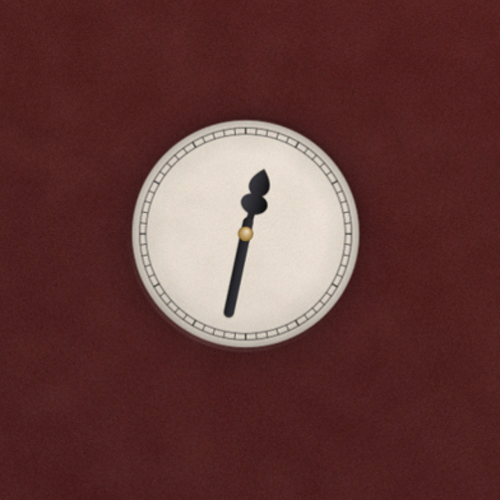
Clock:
{"hour": 12, "minute": 32}
